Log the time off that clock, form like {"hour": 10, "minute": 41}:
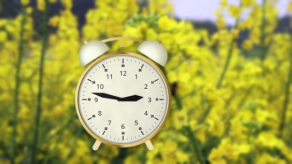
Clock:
{"hour": 2, "minute": 47}
